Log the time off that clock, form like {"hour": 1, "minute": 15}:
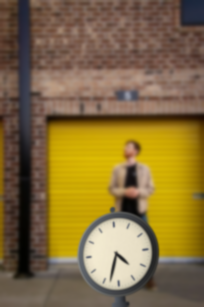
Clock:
{"hour": 4, "minute": 33}
